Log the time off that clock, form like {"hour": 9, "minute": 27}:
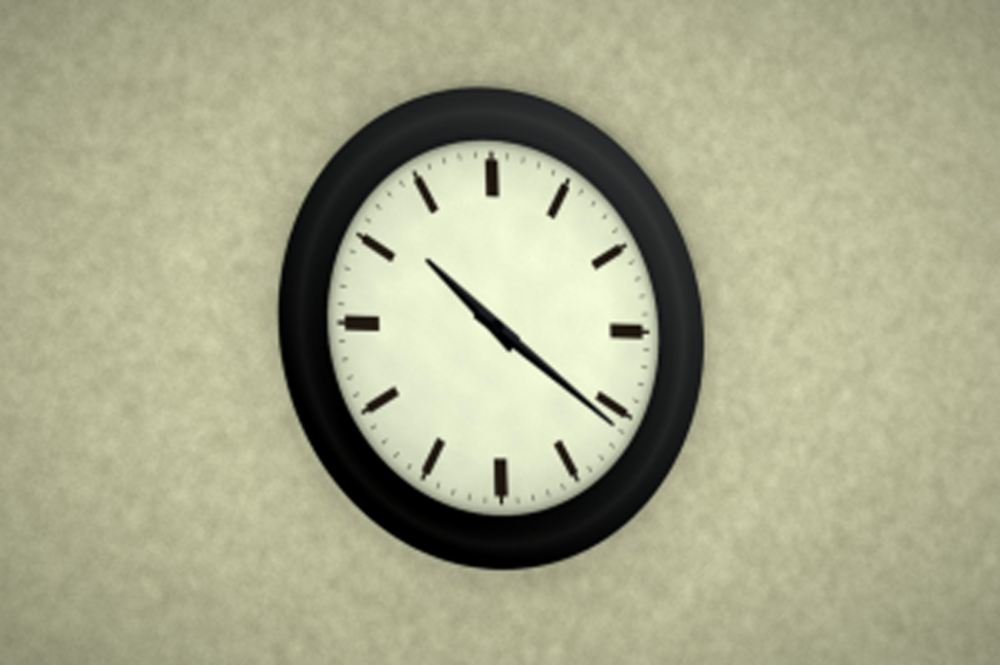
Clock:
{"hour": 10, "minute": 21}
